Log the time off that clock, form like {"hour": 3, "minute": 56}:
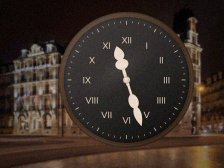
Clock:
{"hour": 11, "minute": 27}
